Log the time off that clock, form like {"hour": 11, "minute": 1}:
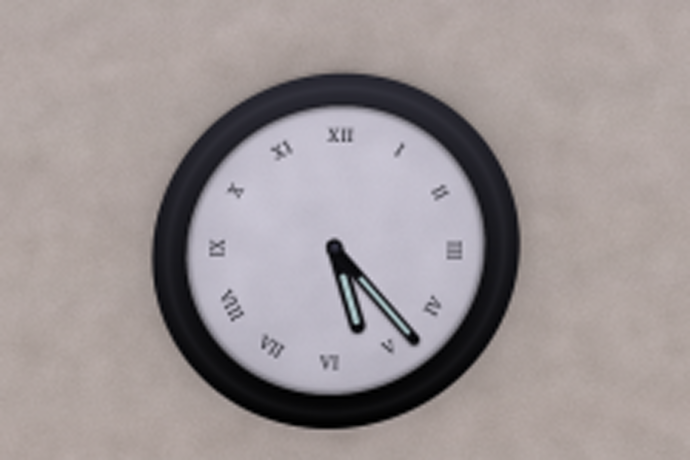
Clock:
{"hour": 5, "minute": 23}
